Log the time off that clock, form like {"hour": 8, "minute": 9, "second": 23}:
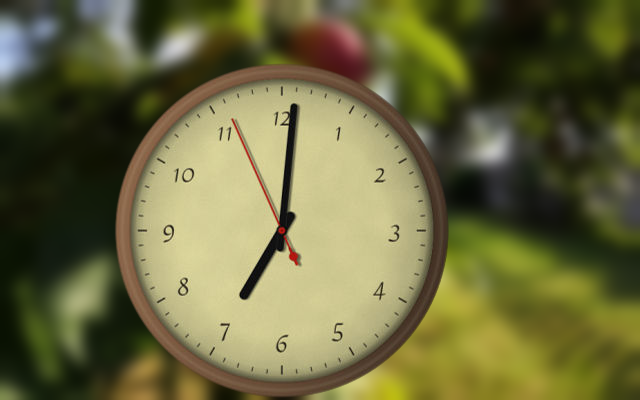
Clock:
{"hour": 7, "minute": 0, "second": 56}
